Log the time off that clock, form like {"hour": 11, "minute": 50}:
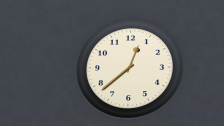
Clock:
{"hour": 12, "minute": 38}
